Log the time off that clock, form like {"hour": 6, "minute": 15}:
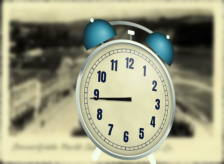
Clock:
{"hour": 8, "minute": 44}
